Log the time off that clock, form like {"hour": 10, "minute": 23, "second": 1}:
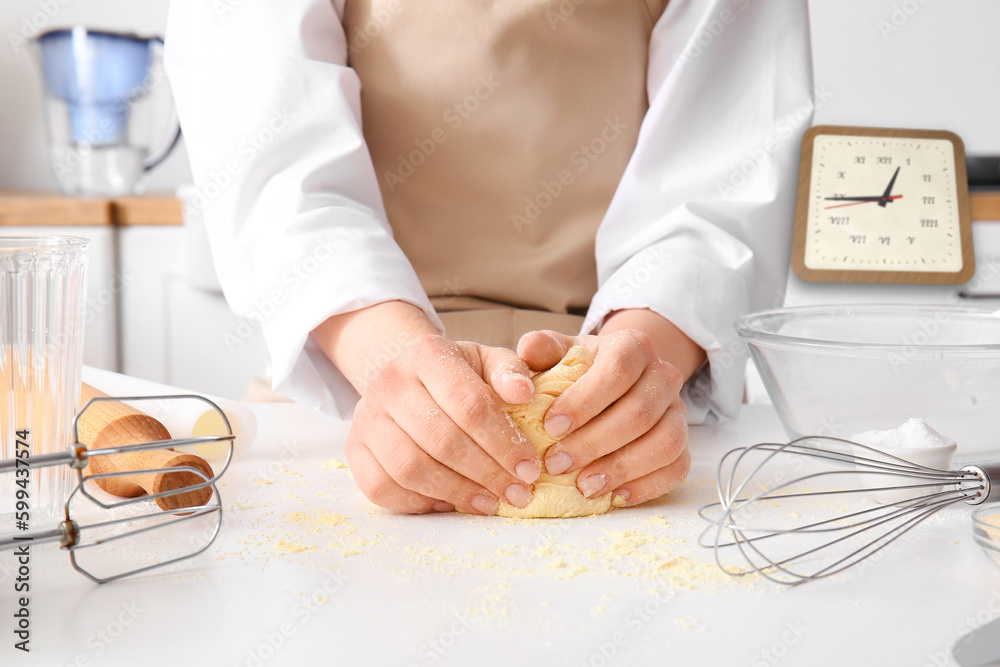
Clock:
{"hour": 12, "minute": 44, "second": 43}
